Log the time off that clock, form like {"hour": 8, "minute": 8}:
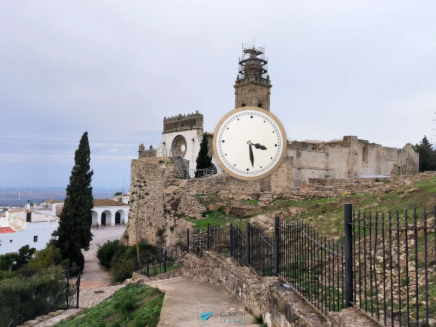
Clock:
{"hour": 3, "minute": 28}
